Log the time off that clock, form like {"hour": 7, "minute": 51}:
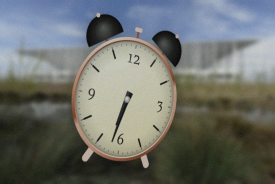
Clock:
{"hour": 6, "minute": 32}
